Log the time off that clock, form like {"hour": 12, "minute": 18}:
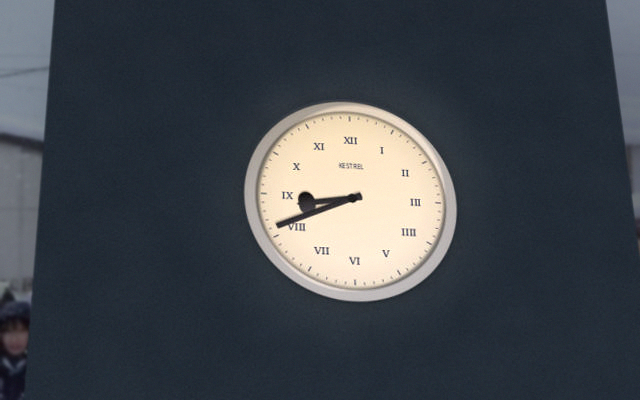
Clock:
{"hour": 8, "minute": 41}
